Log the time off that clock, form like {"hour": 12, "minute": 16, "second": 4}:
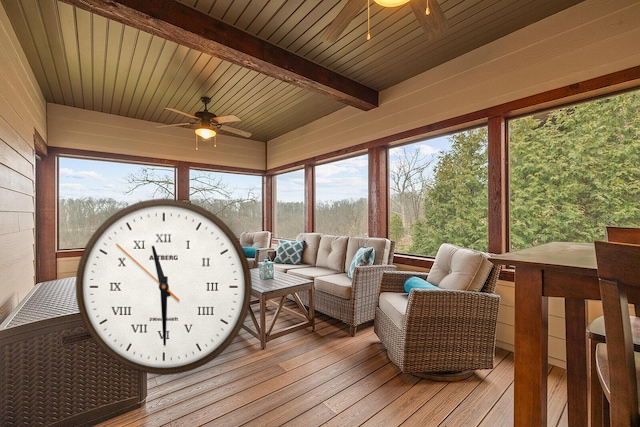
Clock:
{"hour": 11, "minute": 29, "second": 52}
